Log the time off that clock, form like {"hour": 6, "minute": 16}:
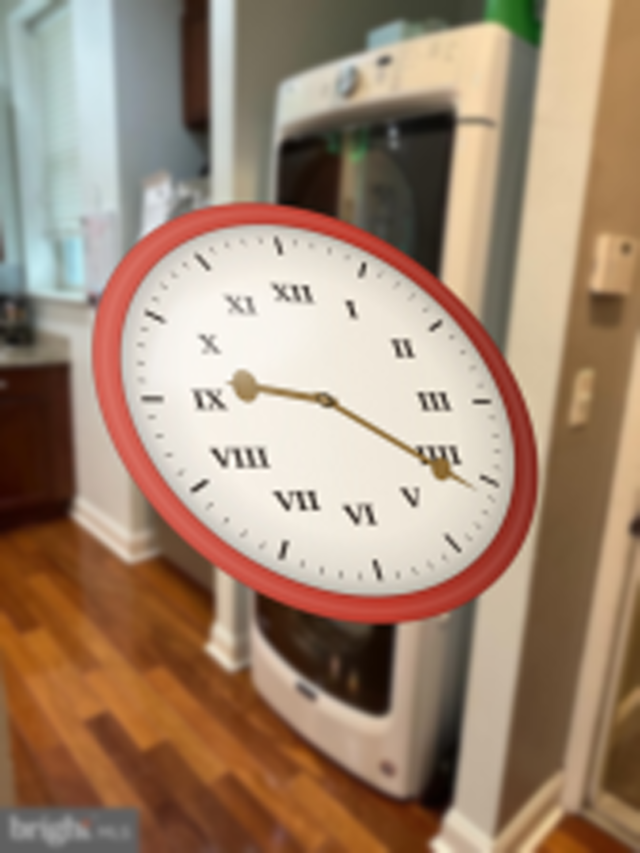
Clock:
{"hour": 9, "minute": 21}
